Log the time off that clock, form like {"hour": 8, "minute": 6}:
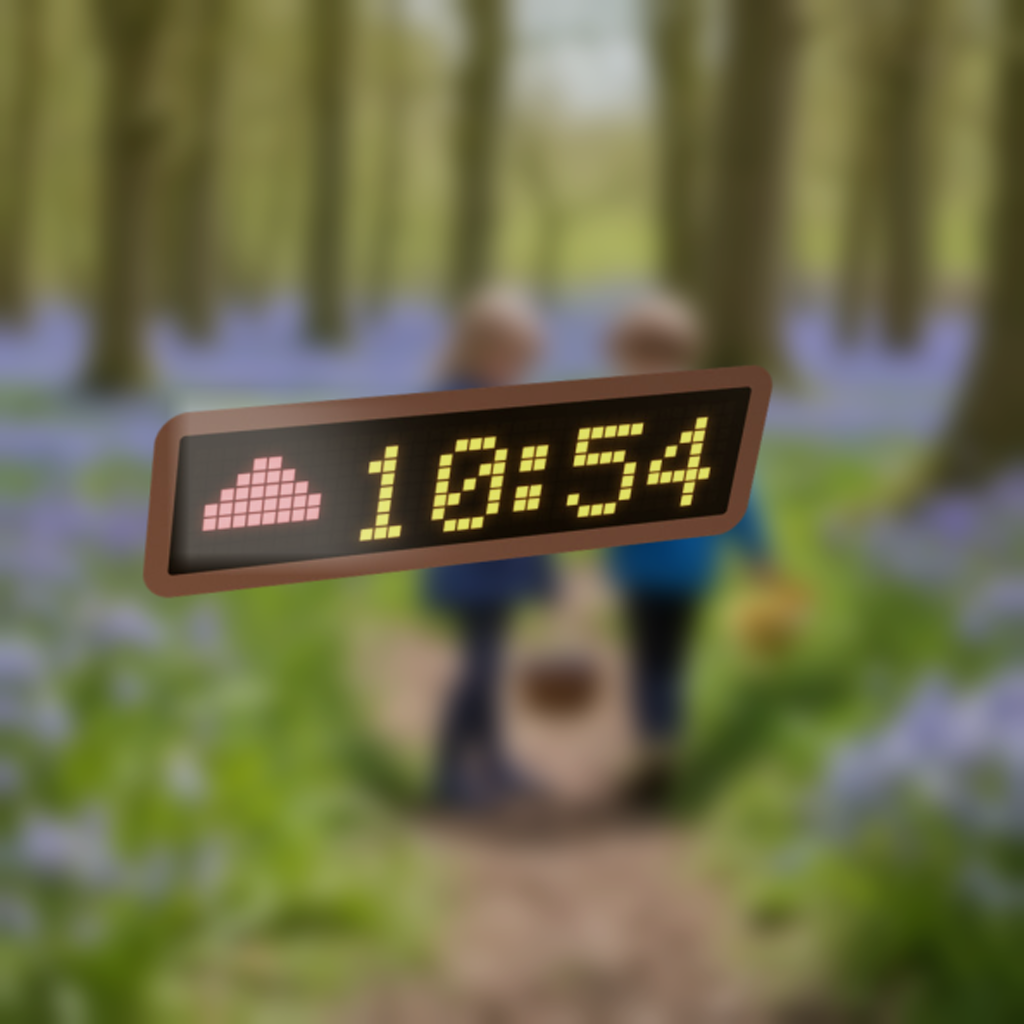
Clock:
{"hour": 10, "minute": 54}
